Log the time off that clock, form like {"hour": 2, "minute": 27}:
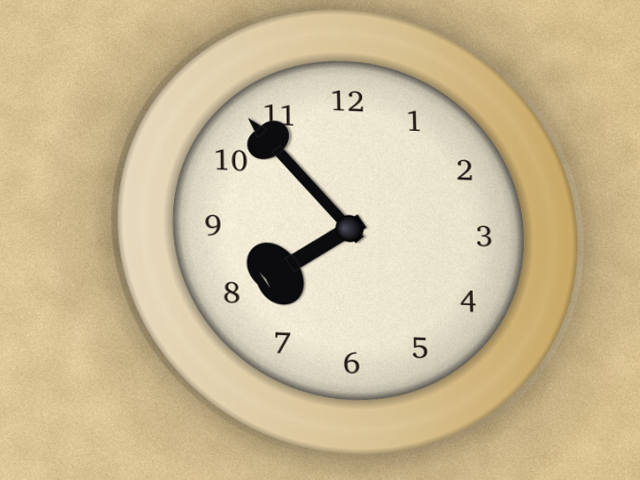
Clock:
{"hour": 7, "minute": 53}
